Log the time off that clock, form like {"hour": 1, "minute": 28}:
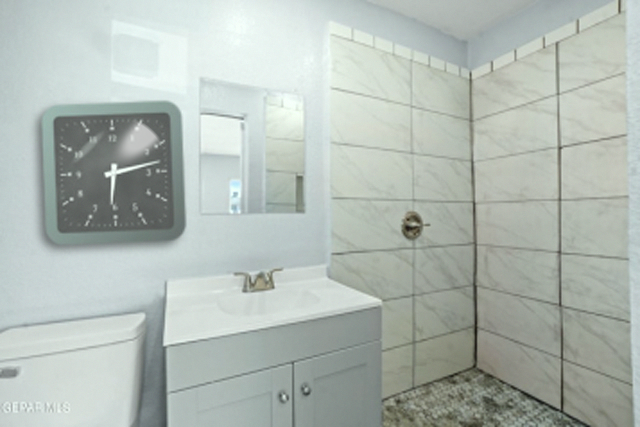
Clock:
{"hour": 6, "minute": 13}
